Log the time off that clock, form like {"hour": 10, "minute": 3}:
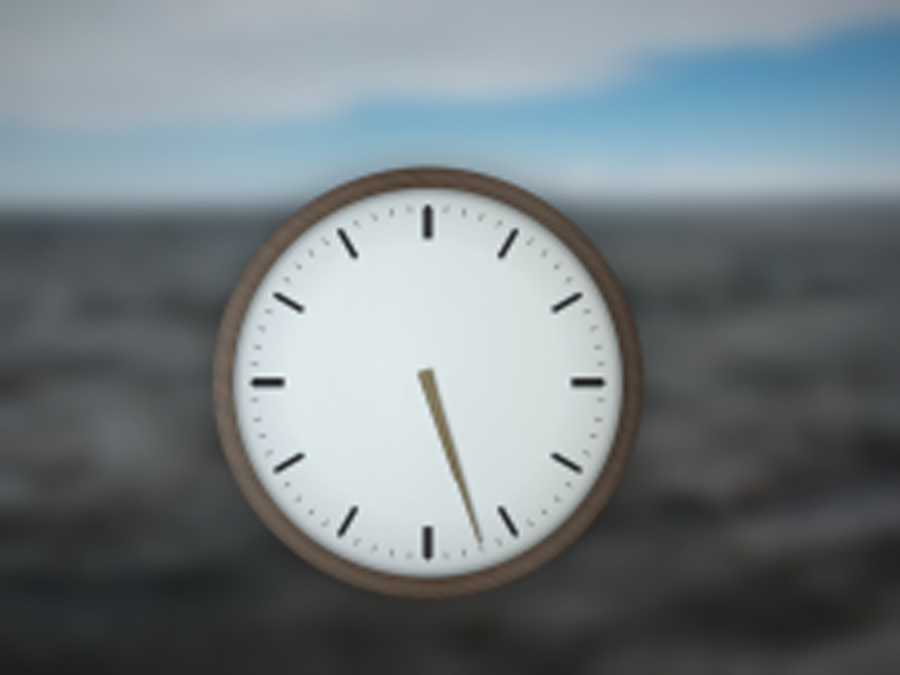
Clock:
{"hour": 5, "minute": 27}
